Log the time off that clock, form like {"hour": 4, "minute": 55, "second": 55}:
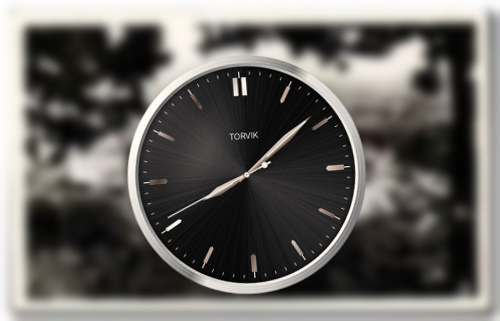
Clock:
{"hour": 8, "minute": 8, "second": 41}
